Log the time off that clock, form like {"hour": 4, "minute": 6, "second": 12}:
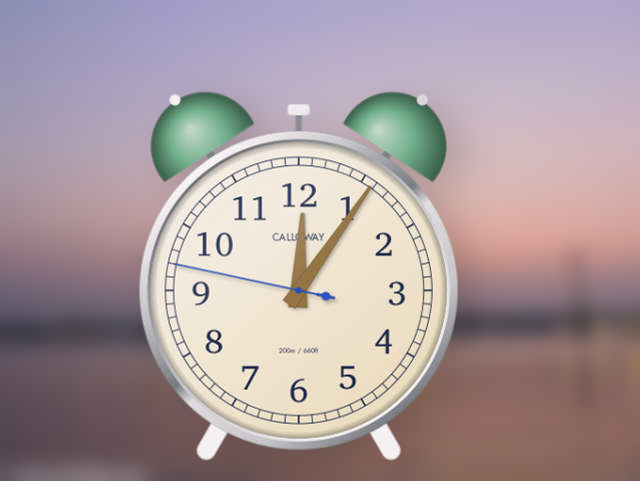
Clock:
{"hour": 12, "minute": 5, "second": 47}
